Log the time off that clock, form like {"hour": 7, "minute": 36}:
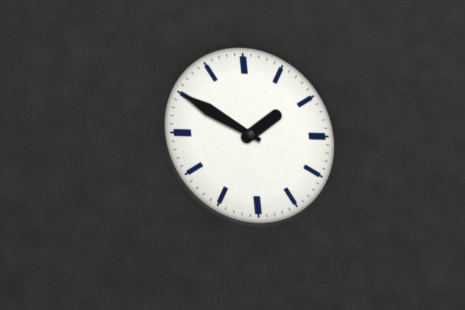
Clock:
{"hour": 1, "minute": 50}
